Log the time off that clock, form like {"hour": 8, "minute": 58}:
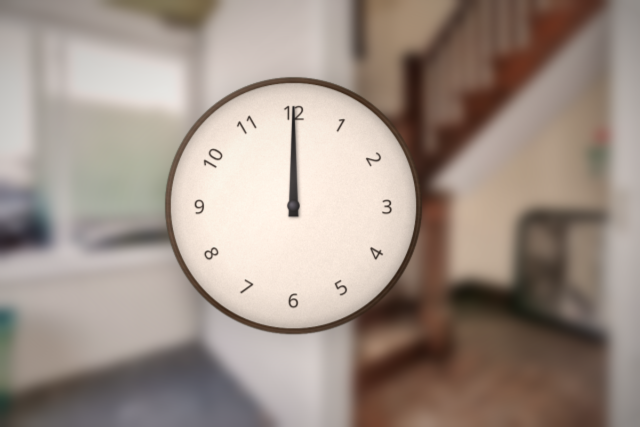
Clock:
{"hour": 12, "minute": 0}
